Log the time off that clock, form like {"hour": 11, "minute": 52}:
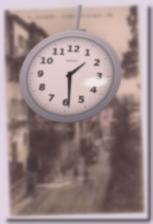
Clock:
{"hour": 1, "minute": 29}
